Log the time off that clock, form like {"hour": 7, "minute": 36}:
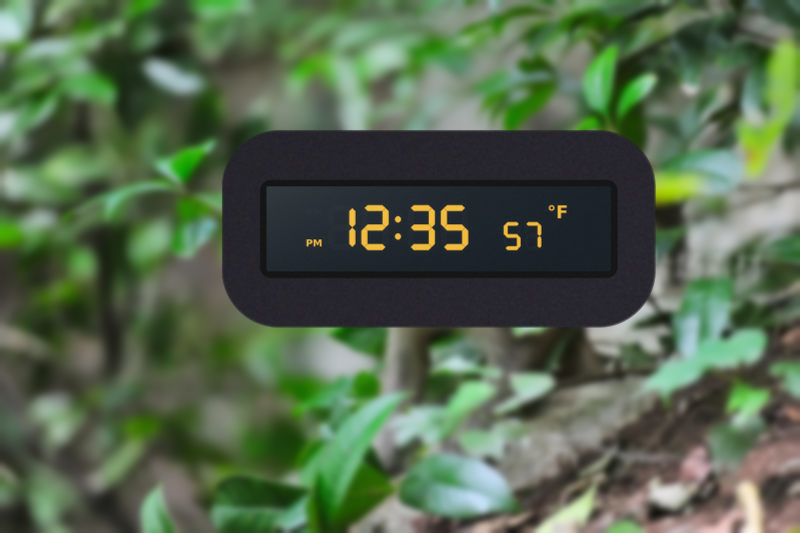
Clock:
{"hour": 12, "minute": 35}
